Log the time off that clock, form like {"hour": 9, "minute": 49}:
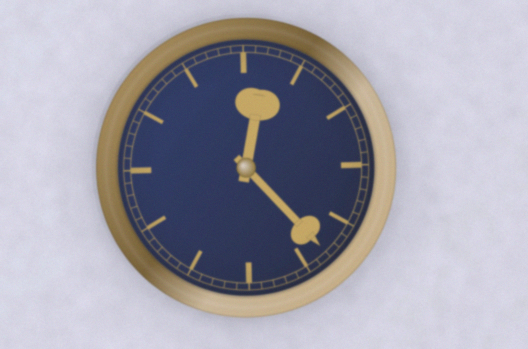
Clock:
{"hour": 12, "minute": 23}
